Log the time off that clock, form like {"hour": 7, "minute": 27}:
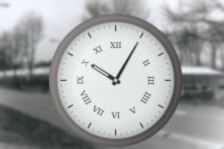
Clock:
{"hour": 10, "minute": 5}
